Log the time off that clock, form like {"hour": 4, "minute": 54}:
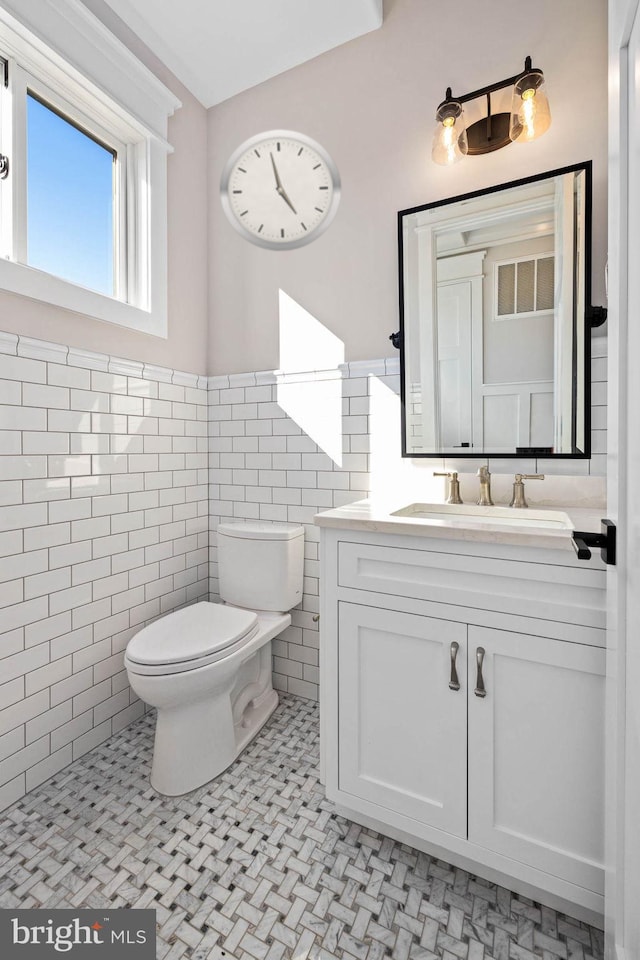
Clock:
{"hour": 4, "minute": 58}
